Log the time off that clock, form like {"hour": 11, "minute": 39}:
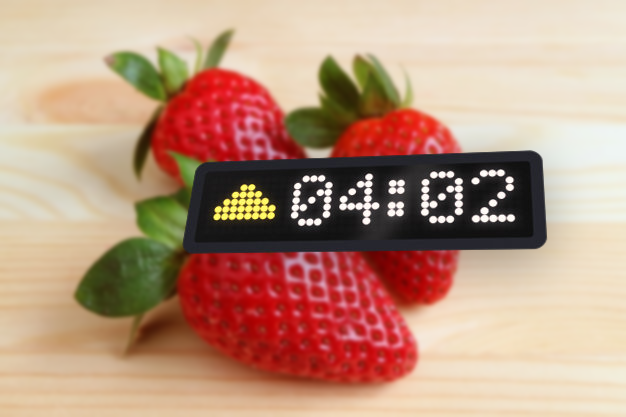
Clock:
{"hour": 4, "minute": 2}
